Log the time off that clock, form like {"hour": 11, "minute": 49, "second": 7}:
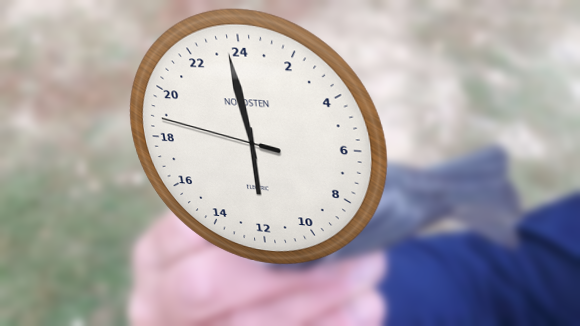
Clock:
{"hour": 11, "minute": 58, "second": 47}
